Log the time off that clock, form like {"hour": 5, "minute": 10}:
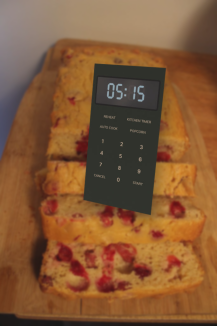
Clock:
{"hour": 5, "minute": 15}
